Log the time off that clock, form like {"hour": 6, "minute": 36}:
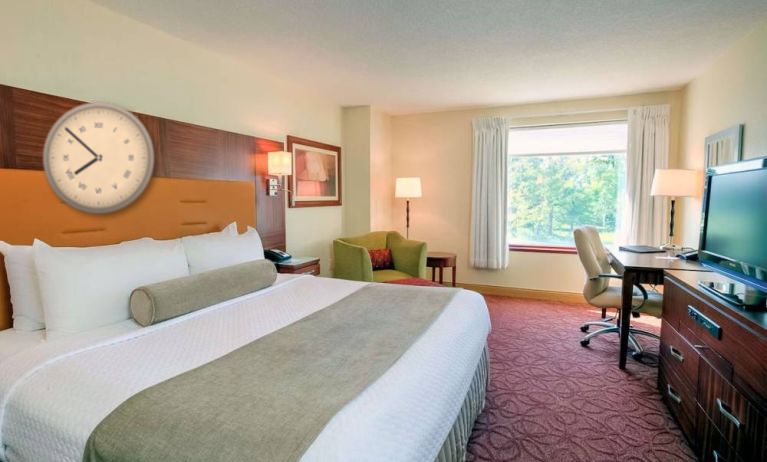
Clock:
{"hour": 7, "minute": 52}
